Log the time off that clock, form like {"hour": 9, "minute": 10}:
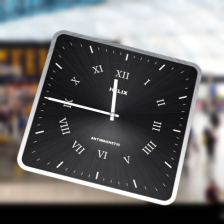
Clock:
{"hour": 11, "minute": 45}
